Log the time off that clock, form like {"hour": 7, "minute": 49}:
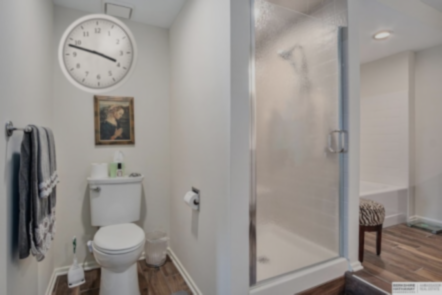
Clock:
{"hour": 3, "minute": 48}
